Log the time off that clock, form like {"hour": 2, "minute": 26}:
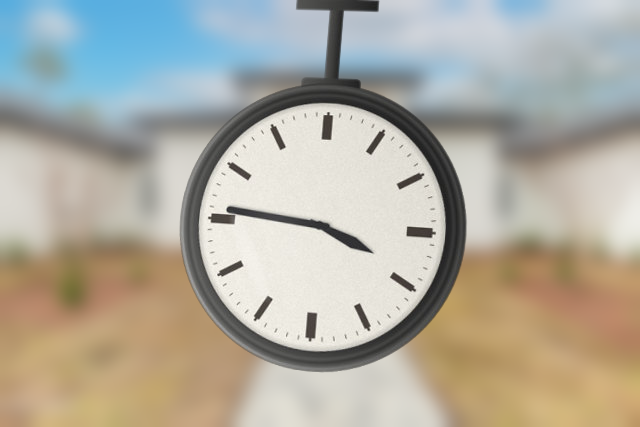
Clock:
{"hour": 3, "minute": 46}
